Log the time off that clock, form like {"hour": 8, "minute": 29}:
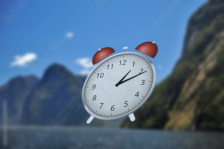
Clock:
{"hour": 1, "minute": 11}
